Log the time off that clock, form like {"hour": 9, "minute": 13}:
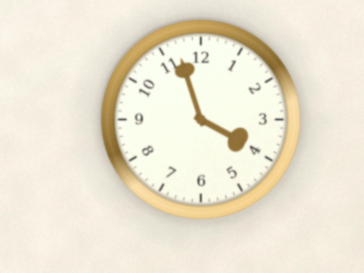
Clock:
{"hour": 3, "minute": 57}
